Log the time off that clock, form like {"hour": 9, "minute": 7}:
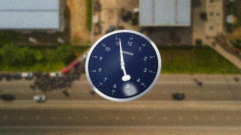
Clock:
{"hour": 4, "minute": 56}
